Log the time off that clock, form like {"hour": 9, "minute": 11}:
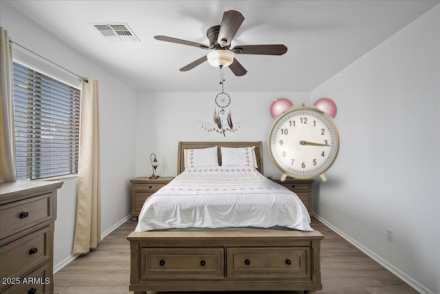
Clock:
{"hour": 3, "minute": 16}
